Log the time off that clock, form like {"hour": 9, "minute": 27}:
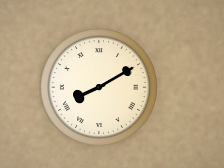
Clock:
{"hour": 8, "minute": 10}
